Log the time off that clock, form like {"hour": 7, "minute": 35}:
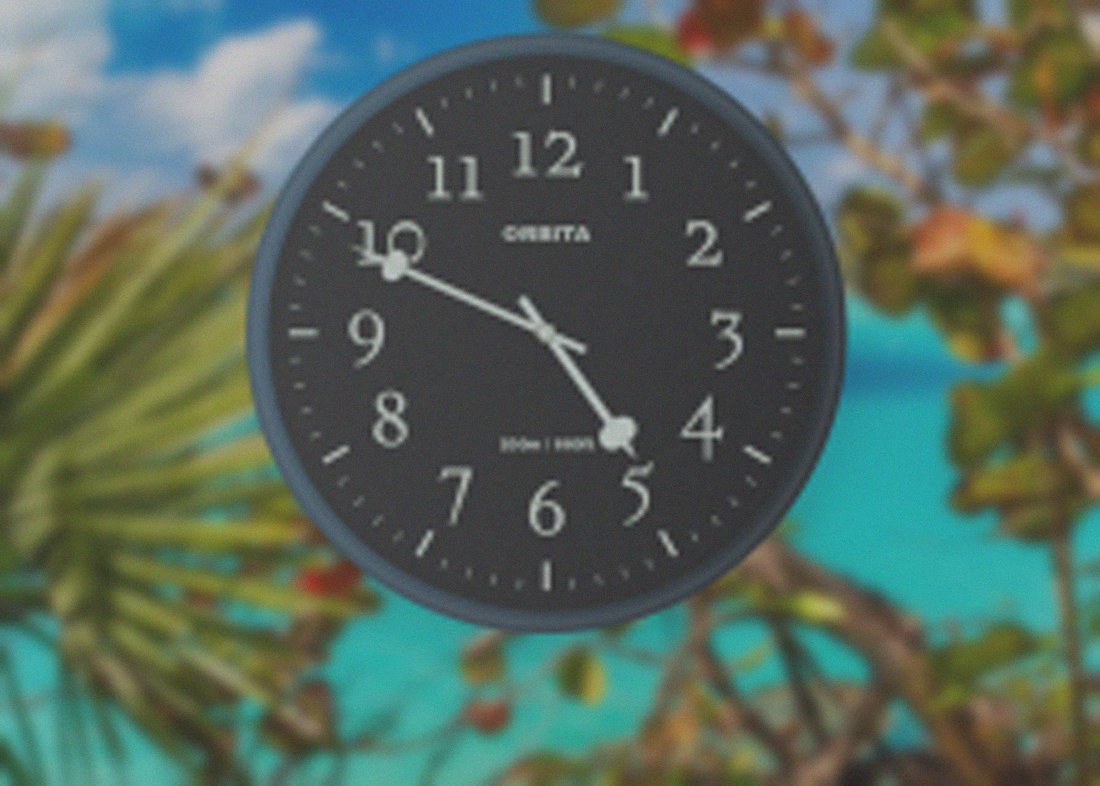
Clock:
{"hour": 4, "minute": 49}
